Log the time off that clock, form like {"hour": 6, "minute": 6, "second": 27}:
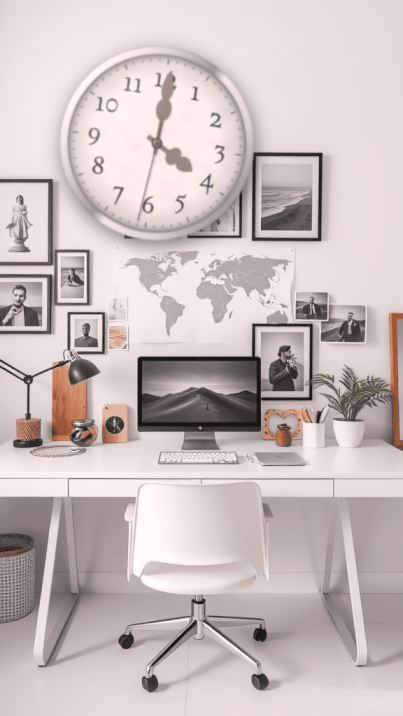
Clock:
{"hour": 4, "minute": 0, "second": 31}
